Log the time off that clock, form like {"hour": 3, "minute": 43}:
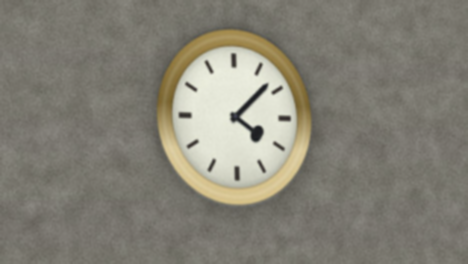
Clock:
{"hour": 4, "minute": 8}
